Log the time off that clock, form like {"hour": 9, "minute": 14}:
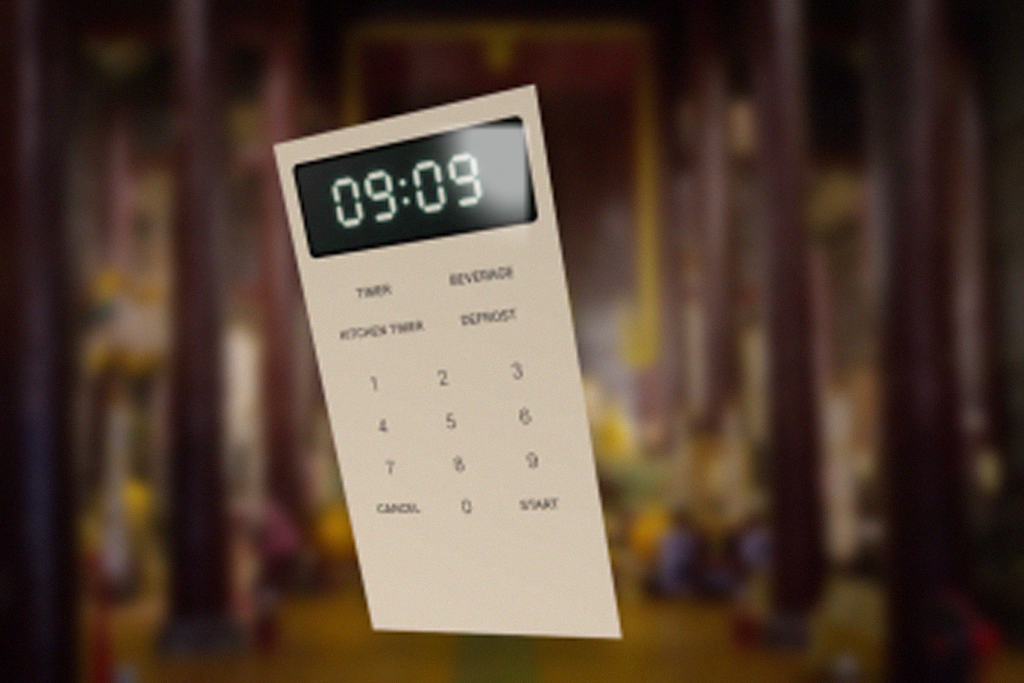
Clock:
{"hour": 9, "minute": 9}
